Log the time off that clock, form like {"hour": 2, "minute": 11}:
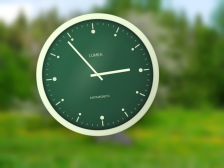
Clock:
{"hour": 2, "minute": 54}
